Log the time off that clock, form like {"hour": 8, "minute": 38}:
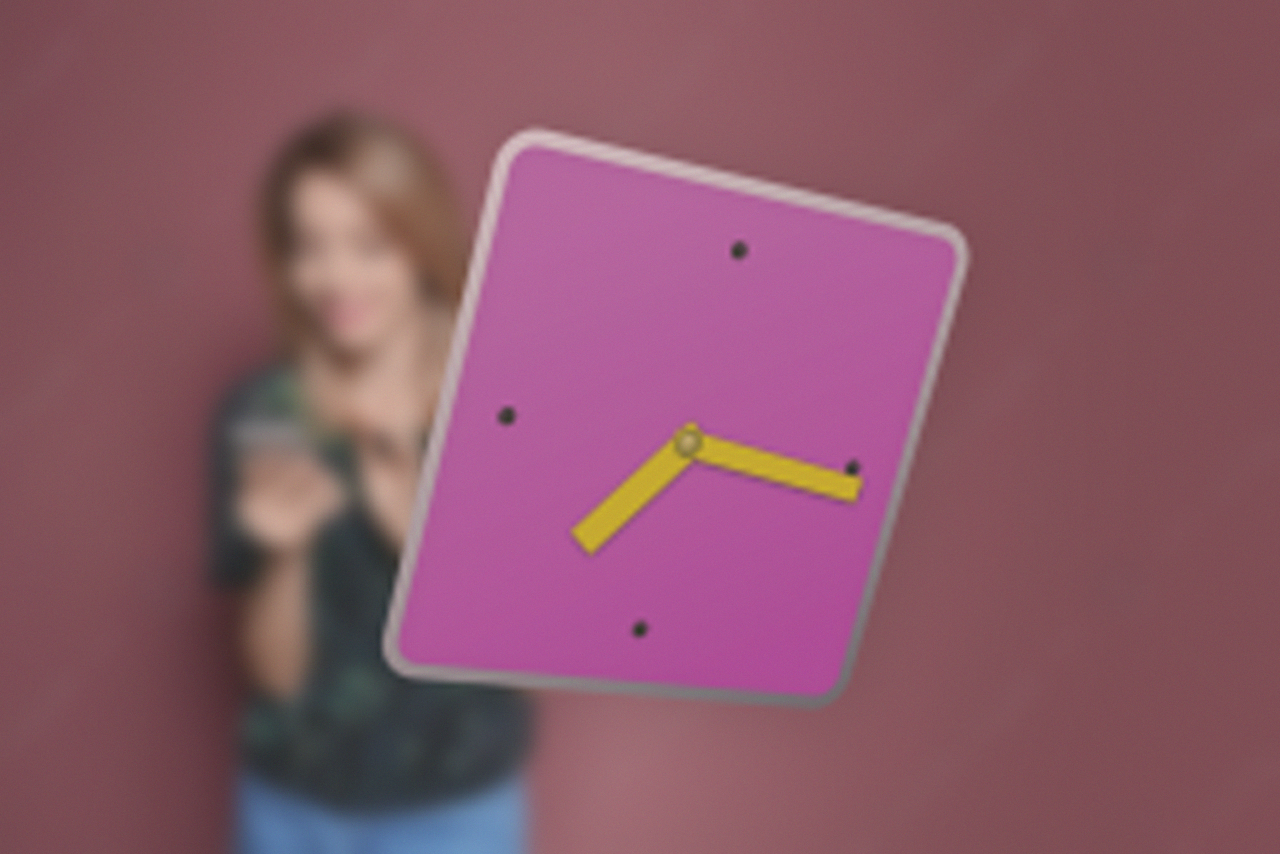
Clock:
{"hour": 7, "minute": 16}
